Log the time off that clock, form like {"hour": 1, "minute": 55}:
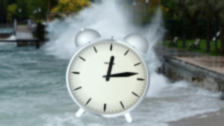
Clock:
{"hour": 12, "minute": 13}
